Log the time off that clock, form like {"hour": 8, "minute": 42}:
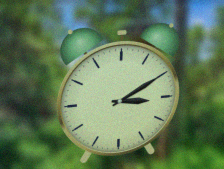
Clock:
{"hour": 3, "minute": 10}
